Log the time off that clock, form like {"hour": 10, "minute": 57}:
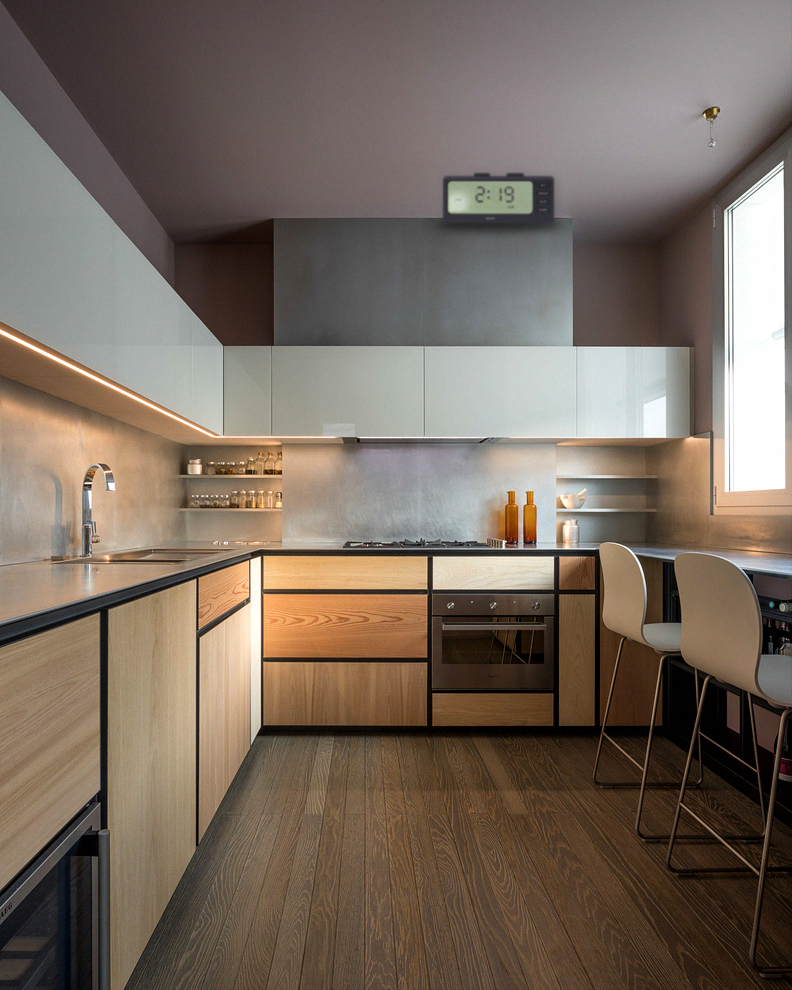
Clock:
{"hour": 2, "minute": 19}
